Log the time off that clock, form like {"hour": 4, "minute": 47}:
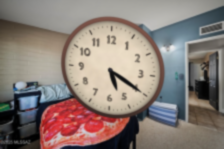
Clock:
{"hour": 5, "minute": 20}
